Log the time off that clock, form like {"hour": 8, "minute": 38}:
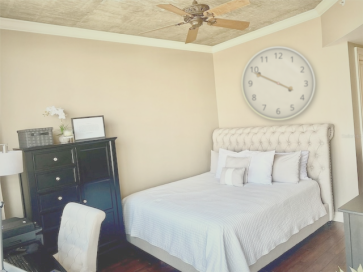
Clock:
{"hour": 3, "minute": 49}
